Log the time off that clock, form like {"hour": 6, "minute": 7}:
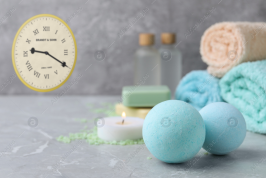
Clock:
{"hour": 9, "minute": 20}
